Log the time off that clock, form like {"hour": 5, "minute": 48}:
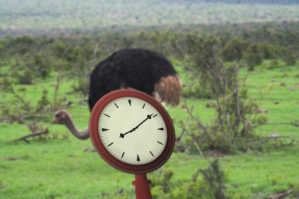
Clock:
{"hour": 8, "minute": 9}
